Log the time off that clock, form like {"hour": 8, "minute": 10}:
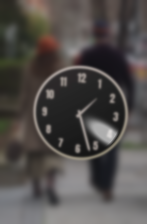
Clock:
{"hour": 1, "minute": 27}
